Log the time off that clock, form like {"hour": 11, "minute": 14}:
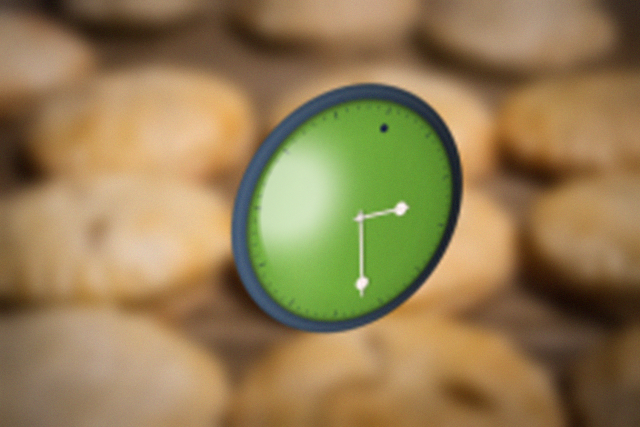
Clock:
{"hour": 2, "minute": 27}
